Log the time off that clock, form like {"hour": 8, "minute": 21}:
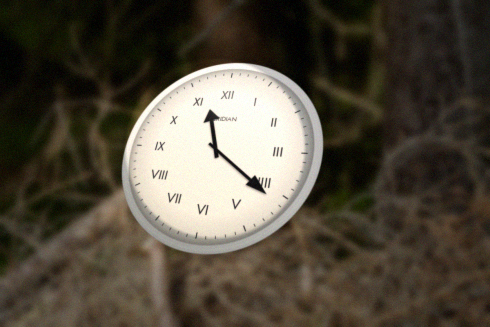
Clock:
{"hour": 11, "minute": 21}
